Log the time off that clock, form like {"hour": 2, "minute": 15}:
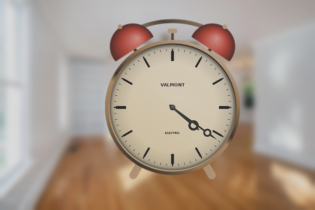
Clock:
{"hour": 4, "minute": 21}
